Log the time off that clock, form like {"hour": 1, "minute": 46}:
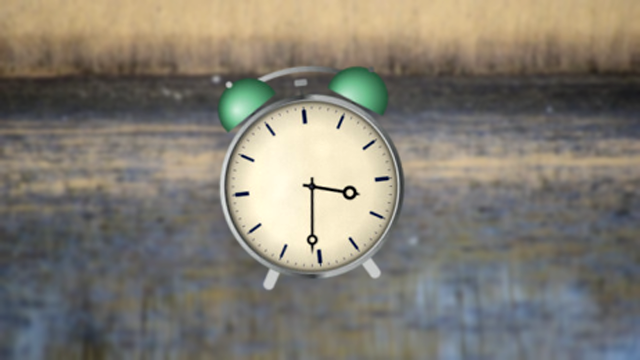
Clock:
{"hour": 3, "minute": 31}
